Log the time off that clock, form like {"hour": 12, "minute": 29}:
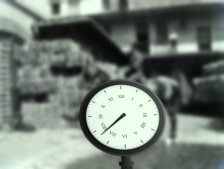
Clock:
{"hour": 7, "minute": 38}
